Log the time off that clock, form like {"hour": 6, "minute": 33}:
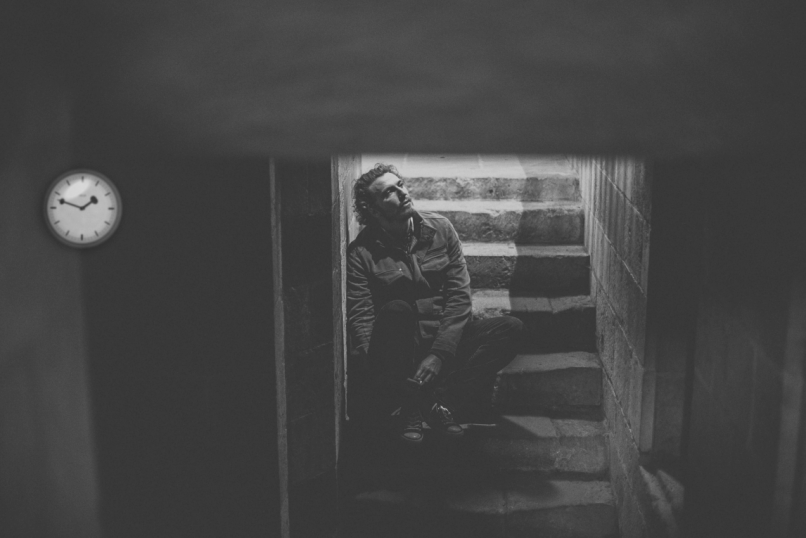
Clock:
{"hour": 1, "minute": 48}
